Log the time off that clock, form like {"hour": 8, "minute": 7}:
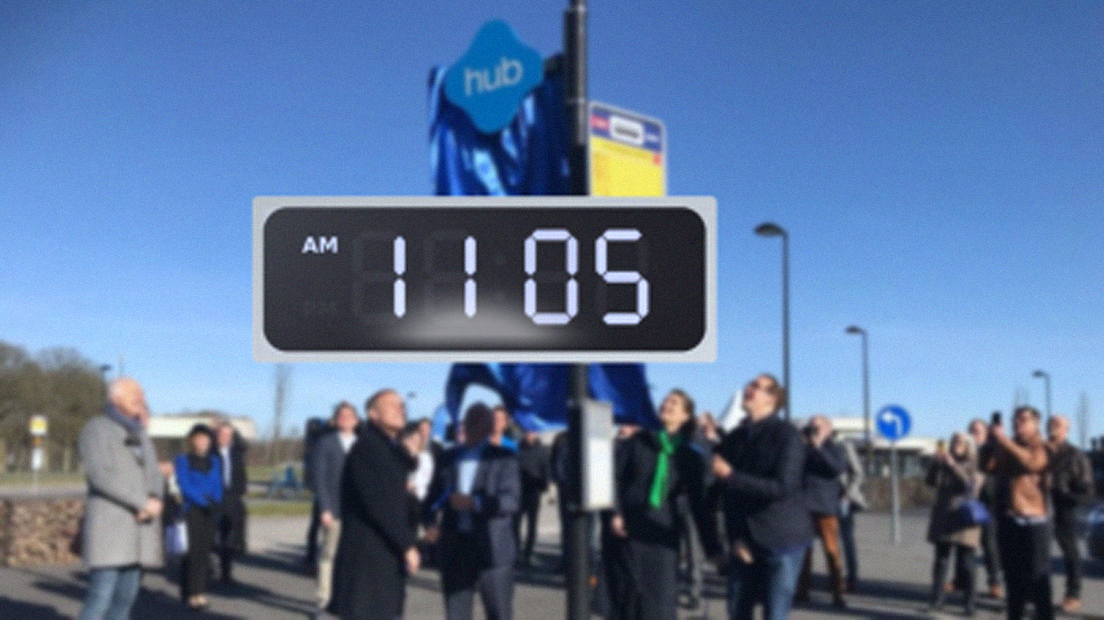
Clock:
{"hour": 11, "minute": 5}
